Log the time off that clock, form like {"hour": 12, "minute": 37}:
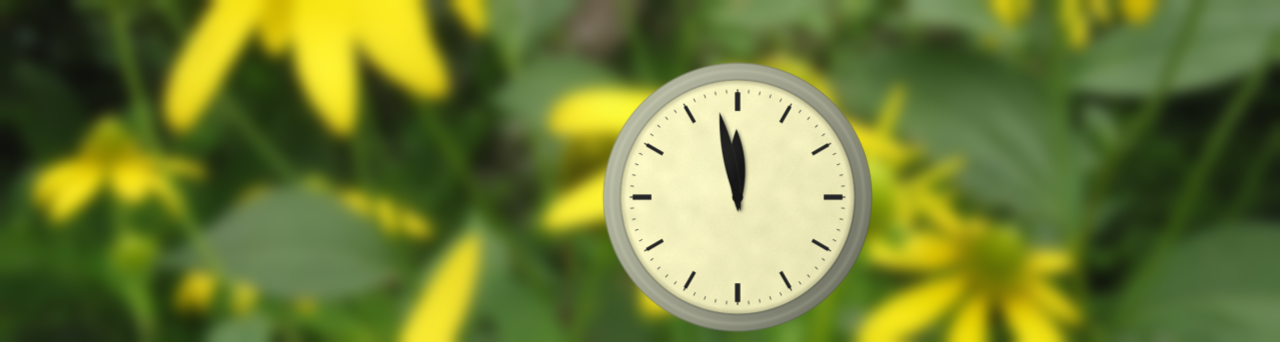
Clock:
{"hour": 11, "minute": 58}
